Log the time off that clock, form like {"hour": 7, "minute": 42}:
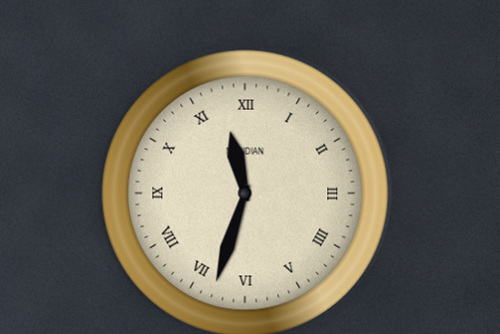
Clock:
{"hour": 11, "minute": 33}
